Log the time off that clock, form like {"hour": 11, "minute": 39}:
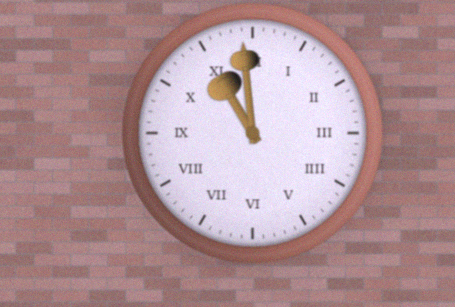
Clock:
{"hour": 10, "minute": 59}
